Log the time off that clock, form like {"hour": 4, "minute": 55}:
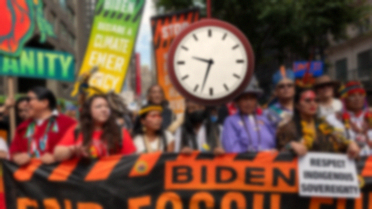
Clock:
{"hour": 9, "minute": 33}
